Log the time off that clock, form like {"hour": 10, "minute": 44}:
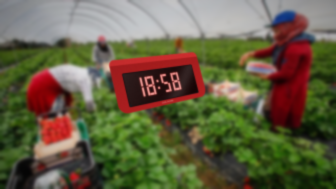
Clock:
{"hour": 18, "minute": 58}
